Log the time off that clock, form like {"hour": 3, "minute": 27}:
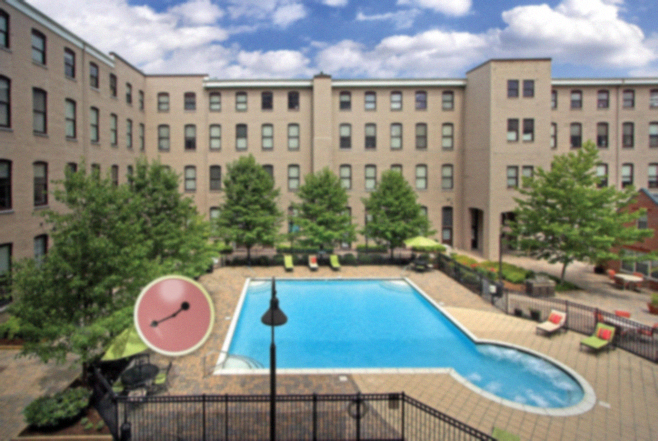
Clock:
{"hour": 1, "minute": 41}
